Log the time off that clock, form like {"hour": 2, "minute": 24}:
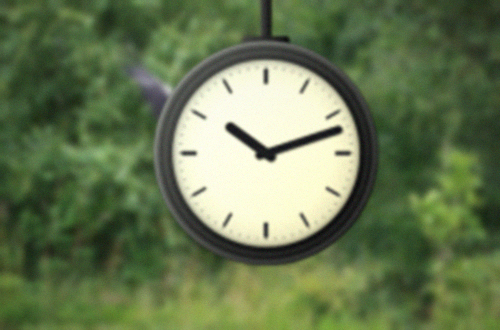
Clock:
{"hour": 10, "minute": 12}
